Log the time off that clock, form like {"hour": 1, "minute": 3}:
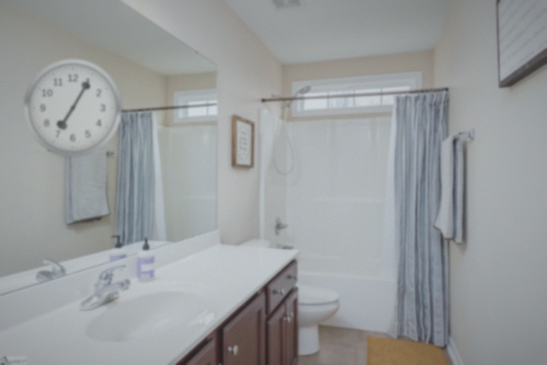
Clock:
{"hour": 7, "minute": 5}
